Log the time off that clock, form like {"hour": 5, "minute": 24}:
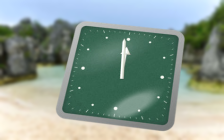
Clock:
{"hour": 11, "minute": 59}
